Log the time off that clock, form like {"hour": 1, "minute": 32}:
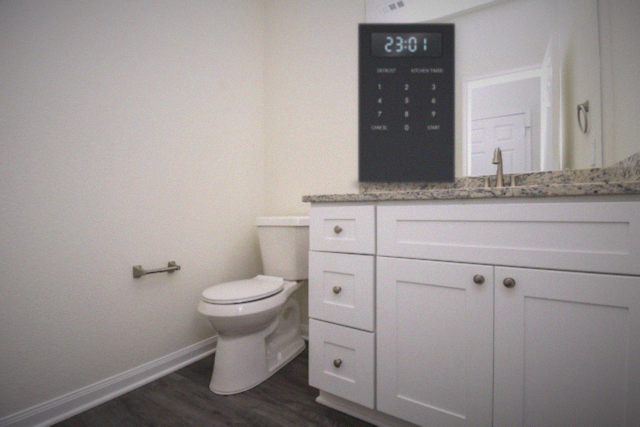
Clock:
{"hour": 23, "minute": 1}
